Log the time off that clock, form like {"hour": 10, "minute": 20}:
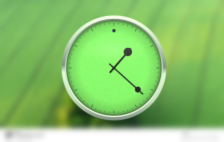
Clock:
{"hour": 1, "minute": 22}
